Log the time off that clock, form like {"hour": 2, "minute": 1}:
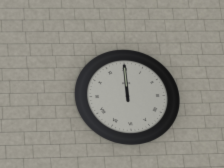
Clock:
{"hour": 12, "minute": 0}
